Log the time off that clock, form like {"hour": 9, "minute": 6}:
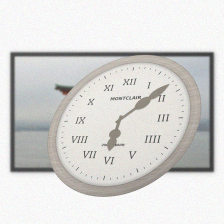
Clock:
{"hour": 6, "minute": 8}
